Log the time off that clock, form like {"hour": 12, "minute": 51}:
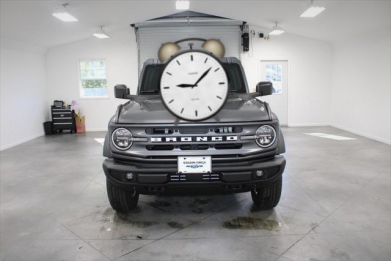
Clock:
{"hour": 9, "minute": 8}
